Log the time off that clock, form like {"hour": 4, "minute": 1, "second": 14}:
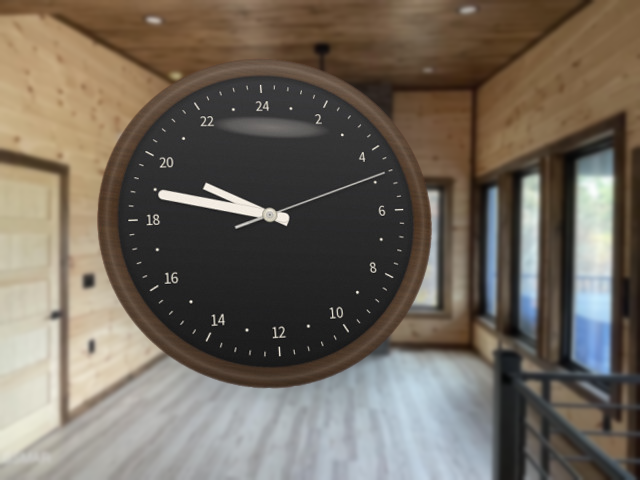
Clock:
{"hour": 19, "minute": 47, "second": 12}
